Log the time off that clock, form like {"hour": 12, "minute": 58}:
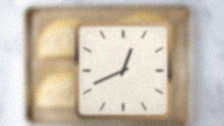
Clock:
{"hour": 12, "minute": 41}
